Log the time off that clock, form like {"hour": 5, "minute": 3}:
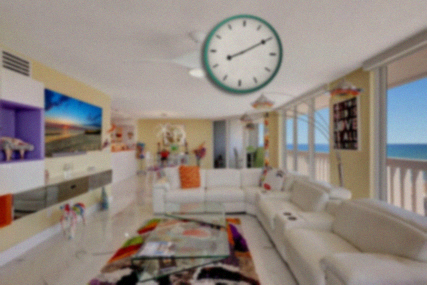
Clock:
{"hour": 8, "minute": 10}
